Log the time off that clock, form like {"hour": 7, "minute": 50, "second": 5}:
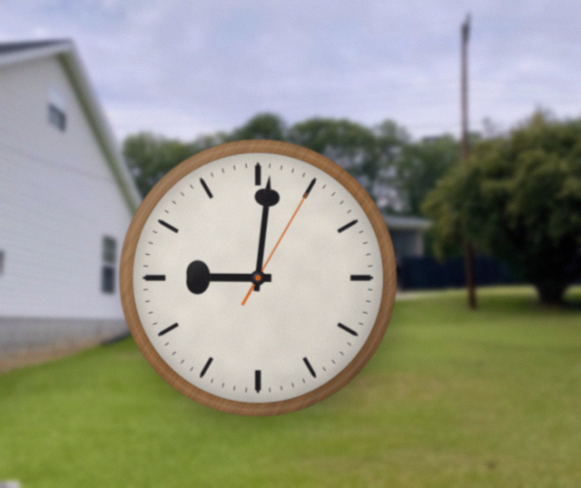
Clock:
{"hour": 9, "minute": 1, "second": 5}
